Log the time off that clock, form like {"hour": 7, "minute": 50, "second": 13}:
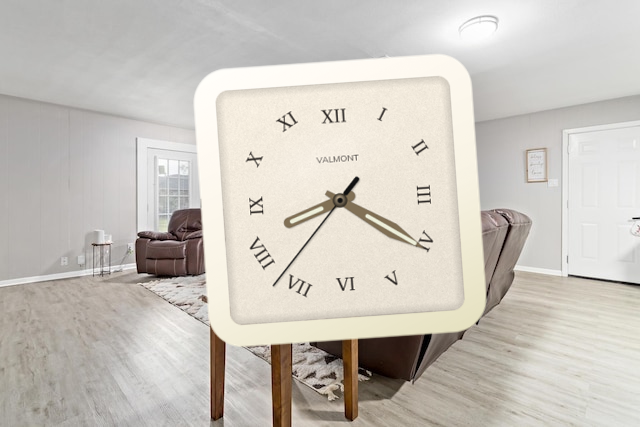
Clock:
{"hour": 8, "minute": 20, "second": 37}
